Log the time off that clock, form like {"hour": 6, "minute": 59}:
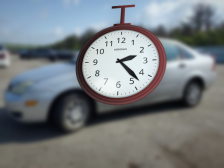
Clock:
{"hour": 2, "minute": 23}
